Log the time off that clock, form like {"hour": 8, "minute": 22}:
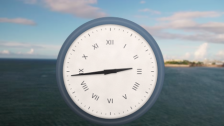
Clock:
{"hour": 2, "minute": 44}
